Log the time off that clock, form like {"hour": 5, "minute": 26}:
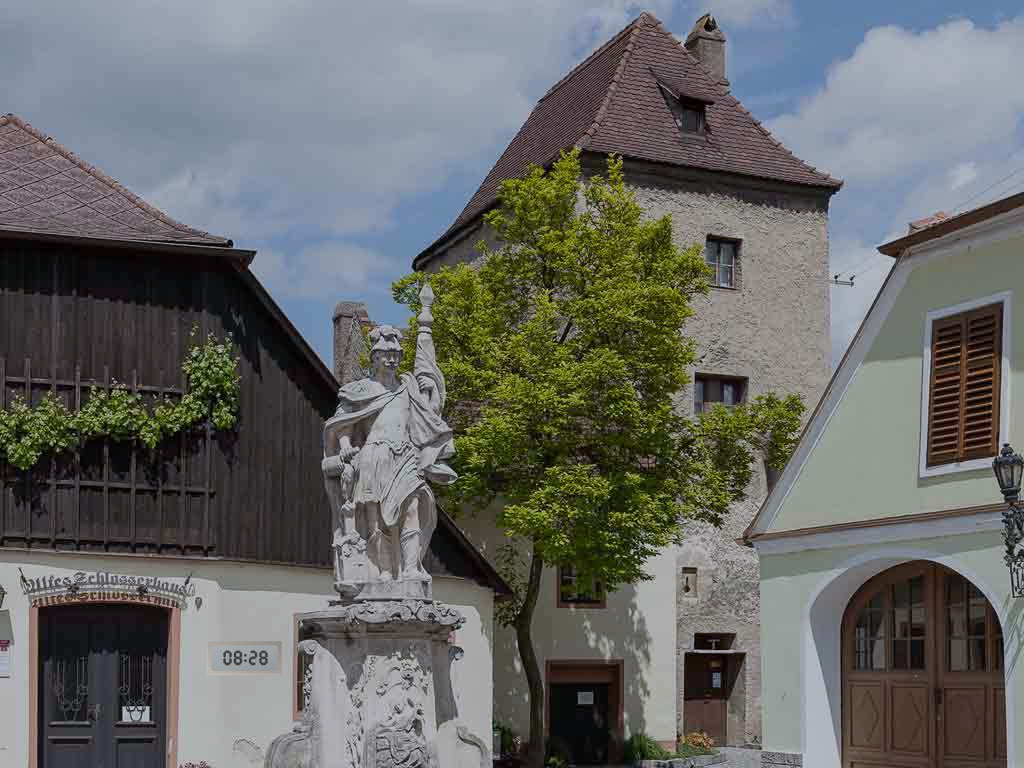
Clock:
{"hour": 8, "minute": 28}
